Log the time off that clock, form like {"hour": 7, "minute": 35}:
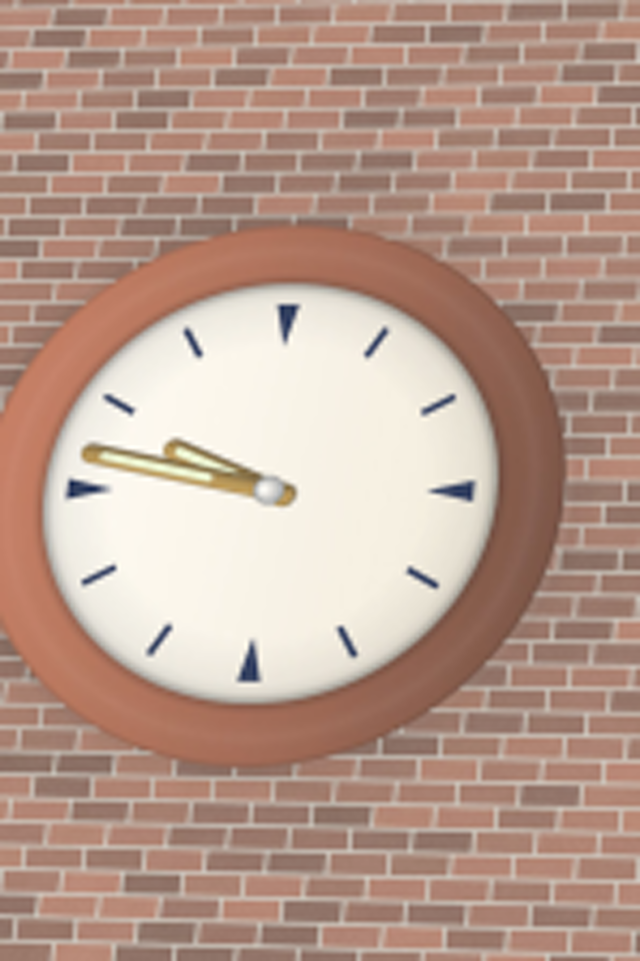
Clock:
{"hour": 9, "minute": 47}
